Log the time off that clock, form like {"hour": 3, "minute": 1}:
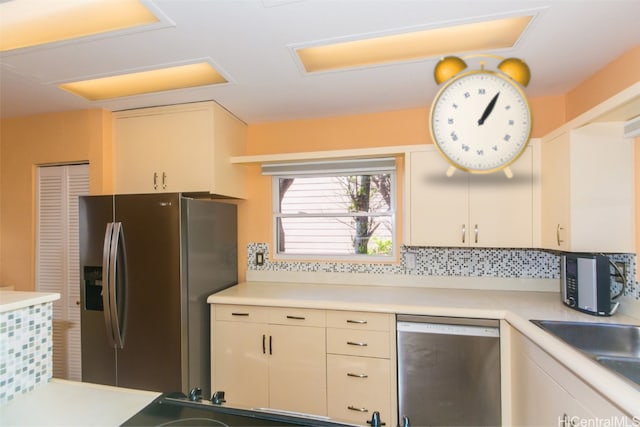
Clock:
{"hour": 1, "minute": 5}
